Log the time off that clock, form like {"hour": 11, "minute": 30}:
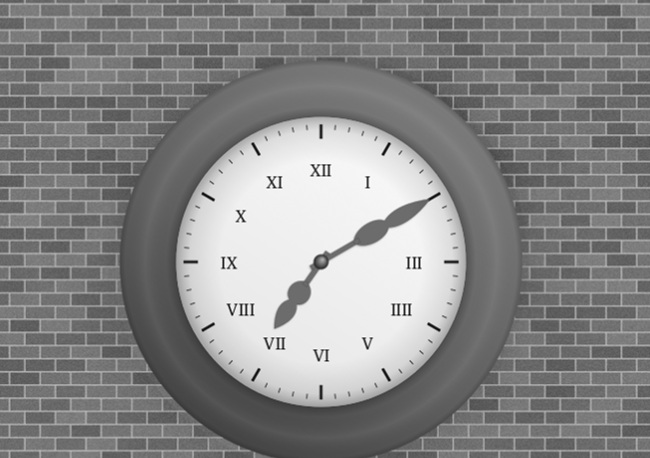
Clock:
{"hour": 7, "minute": 10}
